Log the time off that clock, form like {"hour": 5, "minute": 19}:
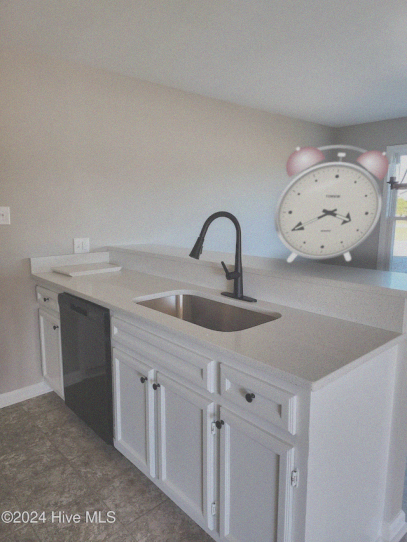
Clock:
{"hour": 3, "minute": 40}
